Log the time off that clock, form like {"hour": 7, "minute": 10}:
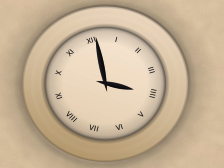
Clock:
{"hour": 4, "minute": 1}
